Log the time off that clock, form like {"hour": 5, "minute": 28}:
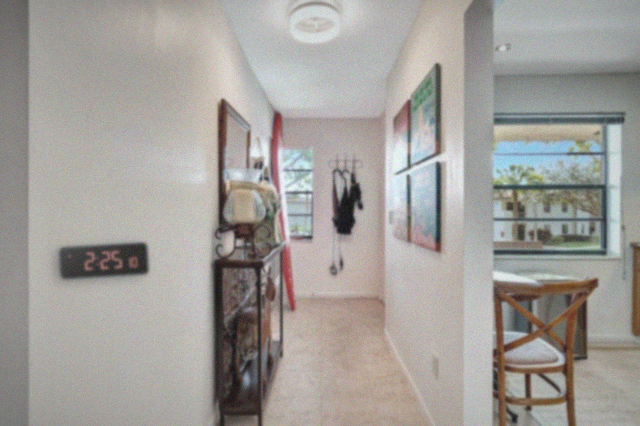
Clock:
{"hour": 2, "minute": 25}
